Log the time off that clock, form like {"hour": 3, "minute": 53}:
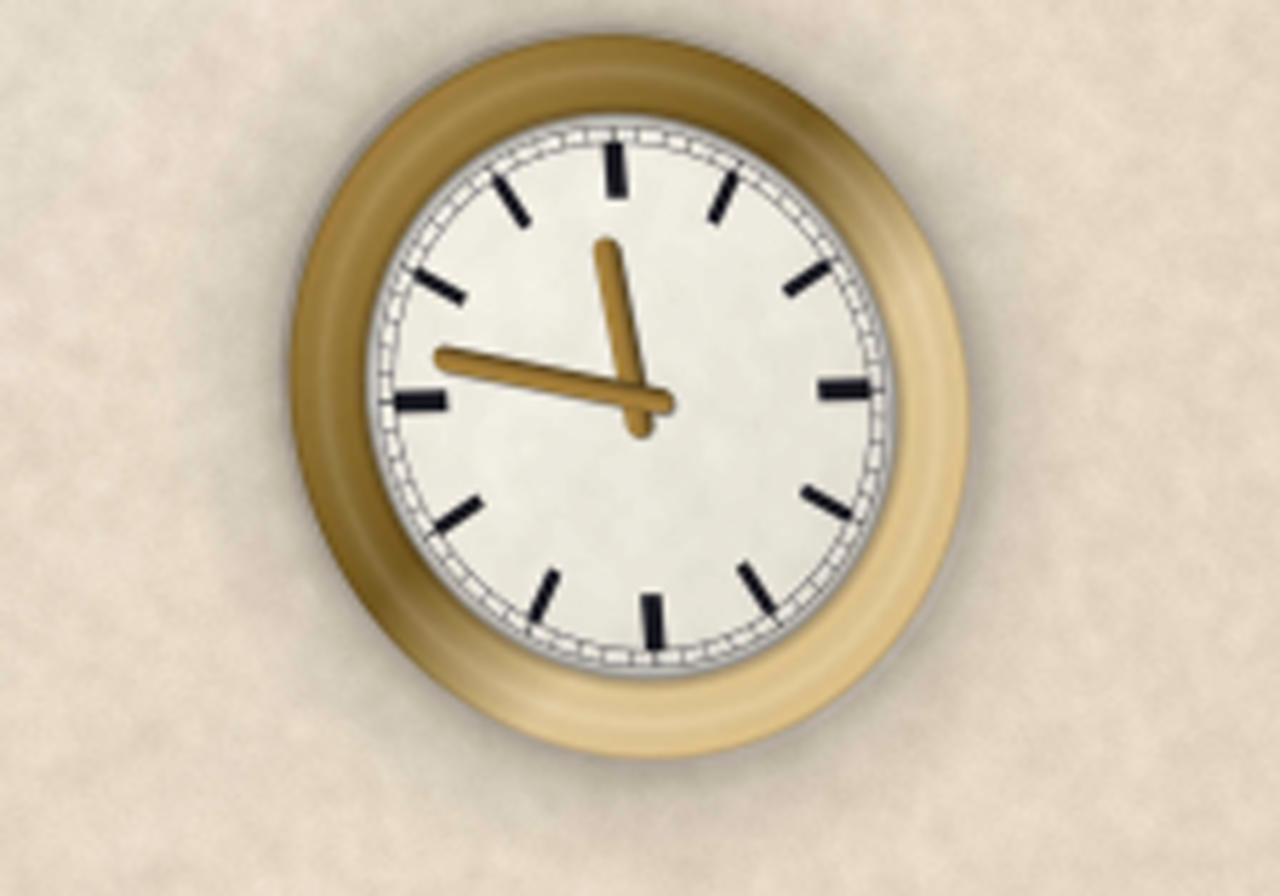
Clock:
{"hour": 11, "minute": 47}
